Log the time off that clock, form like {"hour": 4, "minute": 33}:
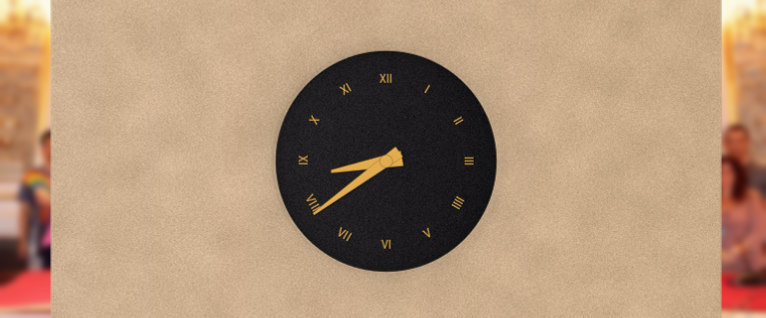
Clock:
{"hour": 8, "minute": 39}
